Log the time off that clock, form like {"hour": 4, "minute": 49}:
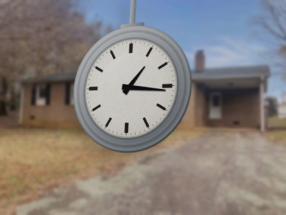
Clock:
{"hour": 1, "minute": 16}
